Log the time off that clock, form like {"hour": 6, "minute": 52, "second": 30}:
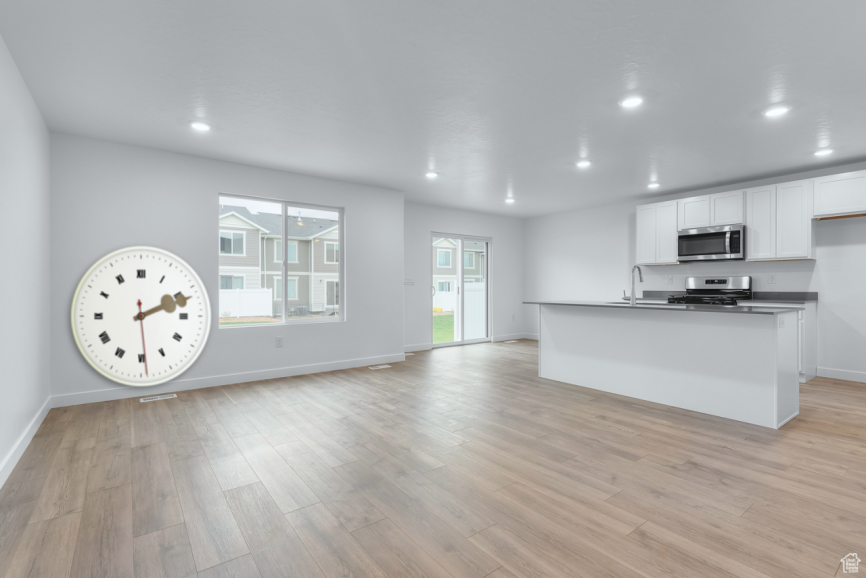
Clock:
{"hour": 2, "minute": 11, "second": 29}
